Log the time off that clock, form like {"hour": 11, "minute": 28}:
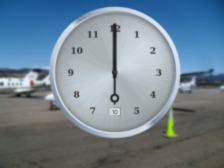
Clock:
{"hour": 6, "minute": 0}
